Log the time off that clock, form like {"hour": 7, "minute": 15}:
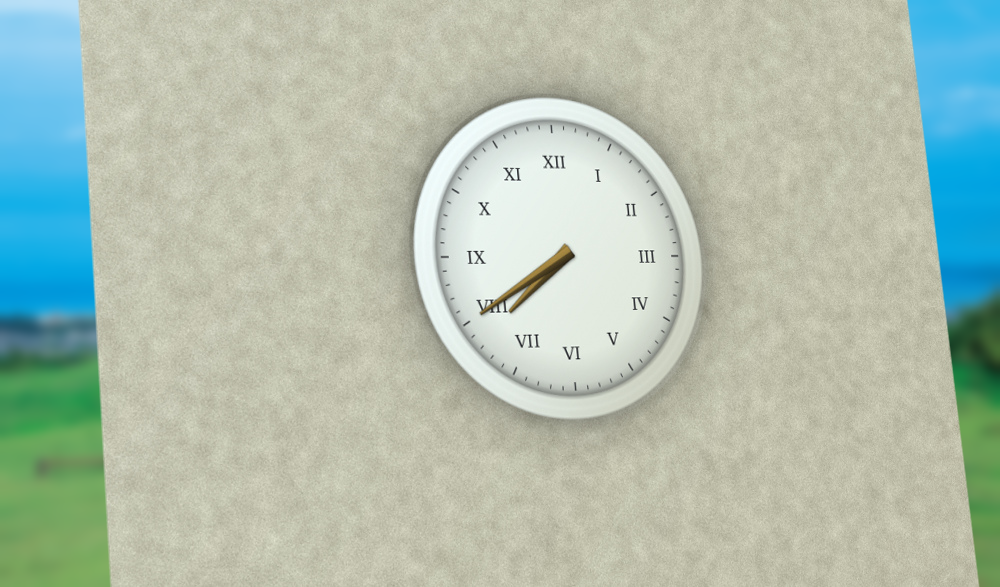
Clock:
{"hour": 7, "minute": 40}
